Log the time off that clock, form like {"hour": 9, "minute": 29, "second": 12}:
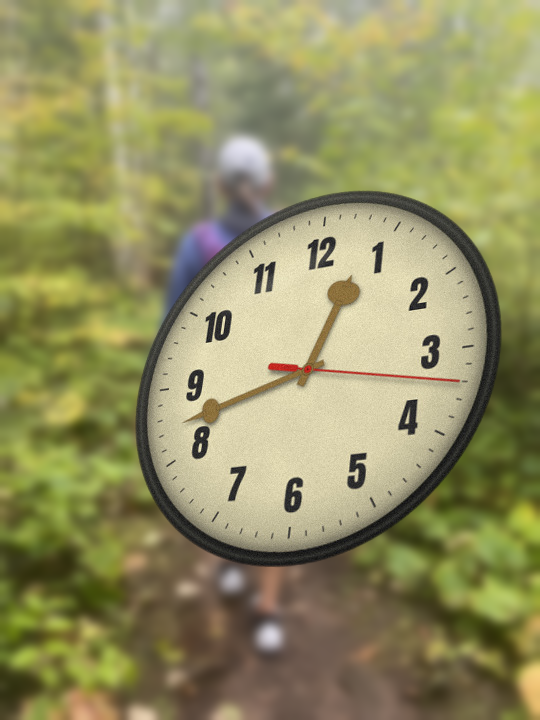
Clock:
{"hour": 12, "minute": 42, "second": 17}
